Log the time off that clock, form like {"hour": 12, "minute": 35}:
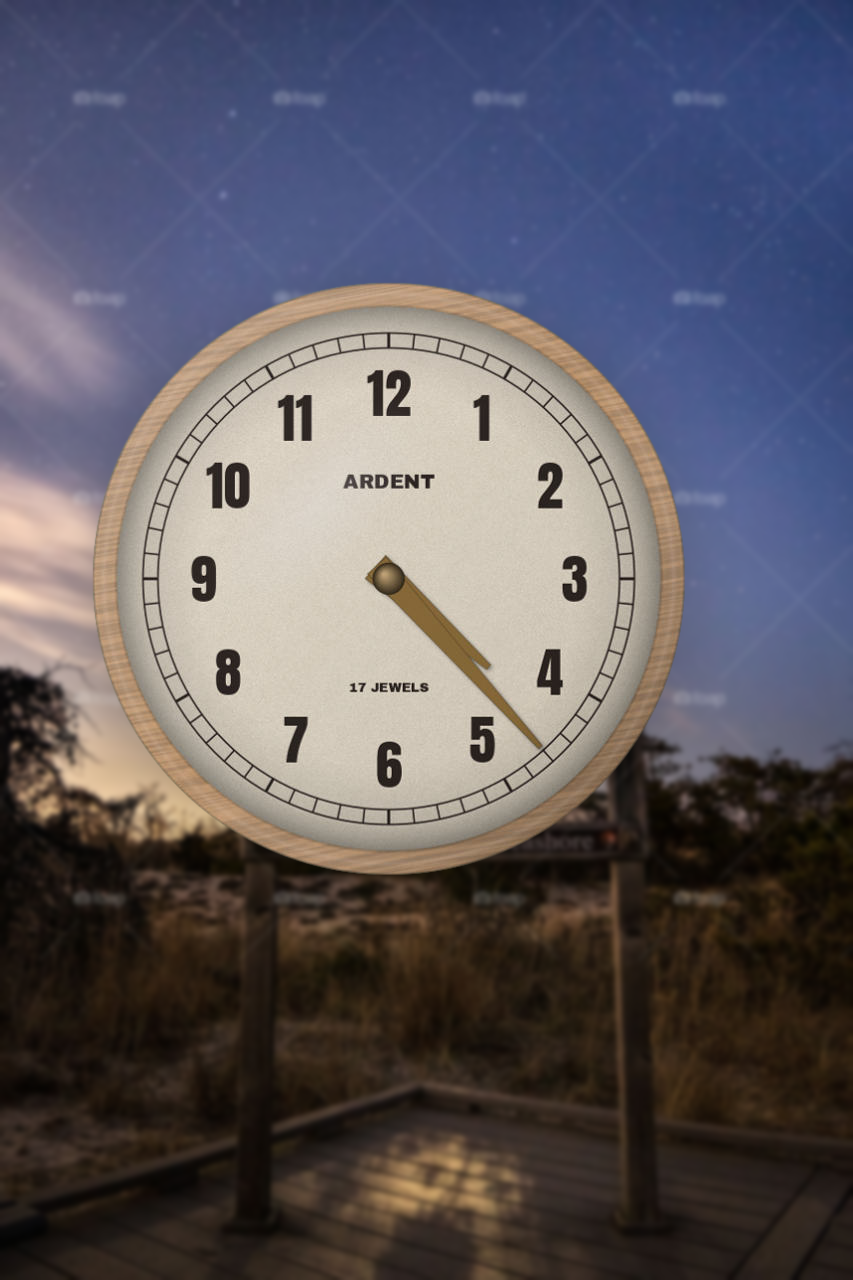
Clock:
{"hour": 4, "minute": 23}
